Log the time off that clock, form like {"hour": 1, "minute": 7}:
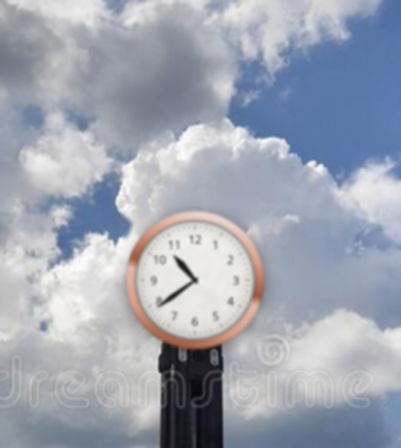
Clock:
{"hour": 10, "minute": 39}
